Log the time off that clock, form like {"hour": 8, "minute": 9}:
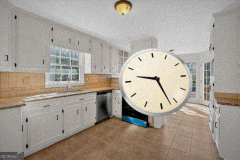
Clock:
{"hour": 9, "minute": 27}
